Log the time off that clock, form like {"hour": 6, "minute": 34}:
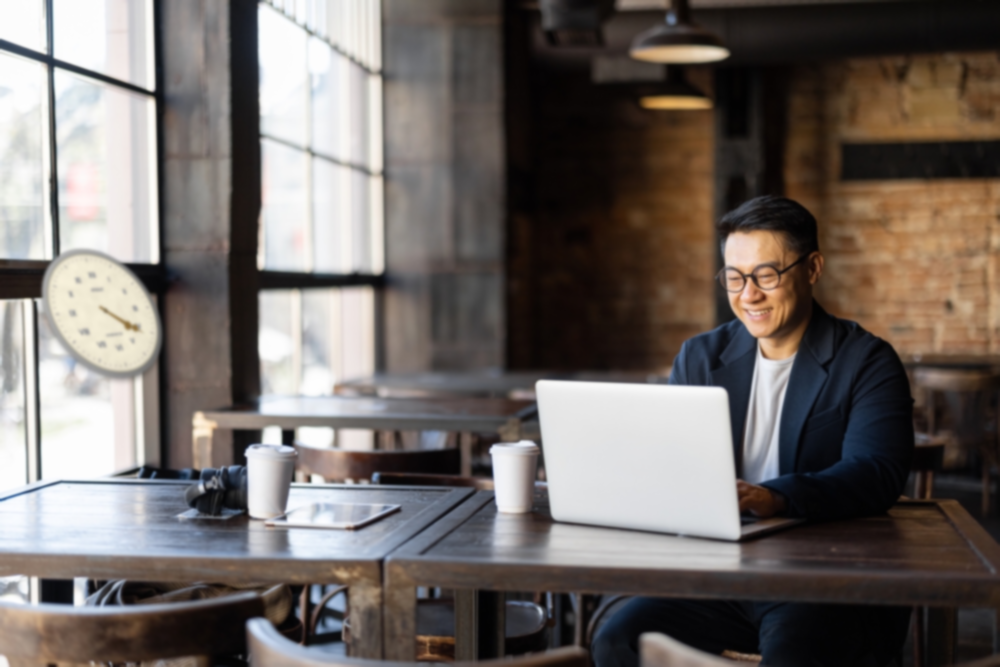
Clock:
{"hour": 4, "minute": 21}
